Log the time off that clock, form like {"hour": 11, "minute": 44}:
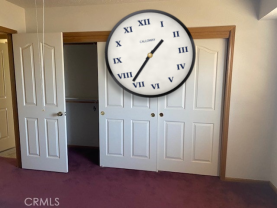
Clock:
{"hour": 1, "minute": 37}
